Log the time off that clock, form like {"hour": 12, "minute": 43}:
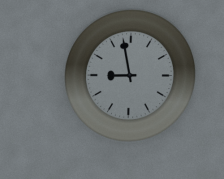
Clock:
{"hour": 8, "minute": 58}
